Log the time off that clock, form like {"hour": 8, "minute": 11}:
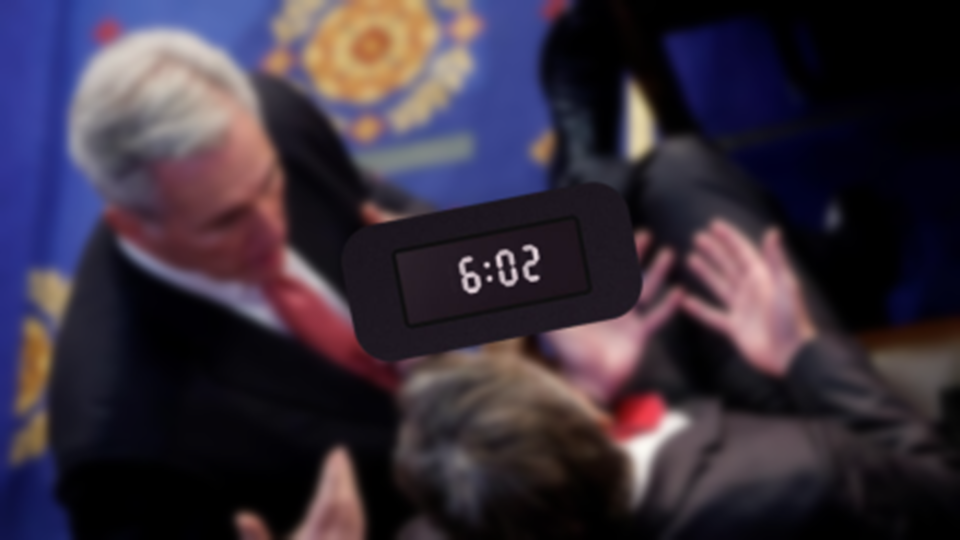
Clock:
{"hour": 6, "minute": 2}
